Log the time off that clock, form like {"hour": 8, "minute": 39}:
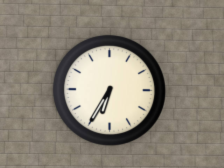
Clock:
{"hour": 6, "minute": 35}
